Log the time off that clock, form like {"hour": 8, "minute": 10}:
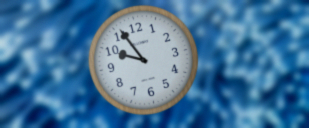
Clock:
{"hour": 9, "minute": 56}
